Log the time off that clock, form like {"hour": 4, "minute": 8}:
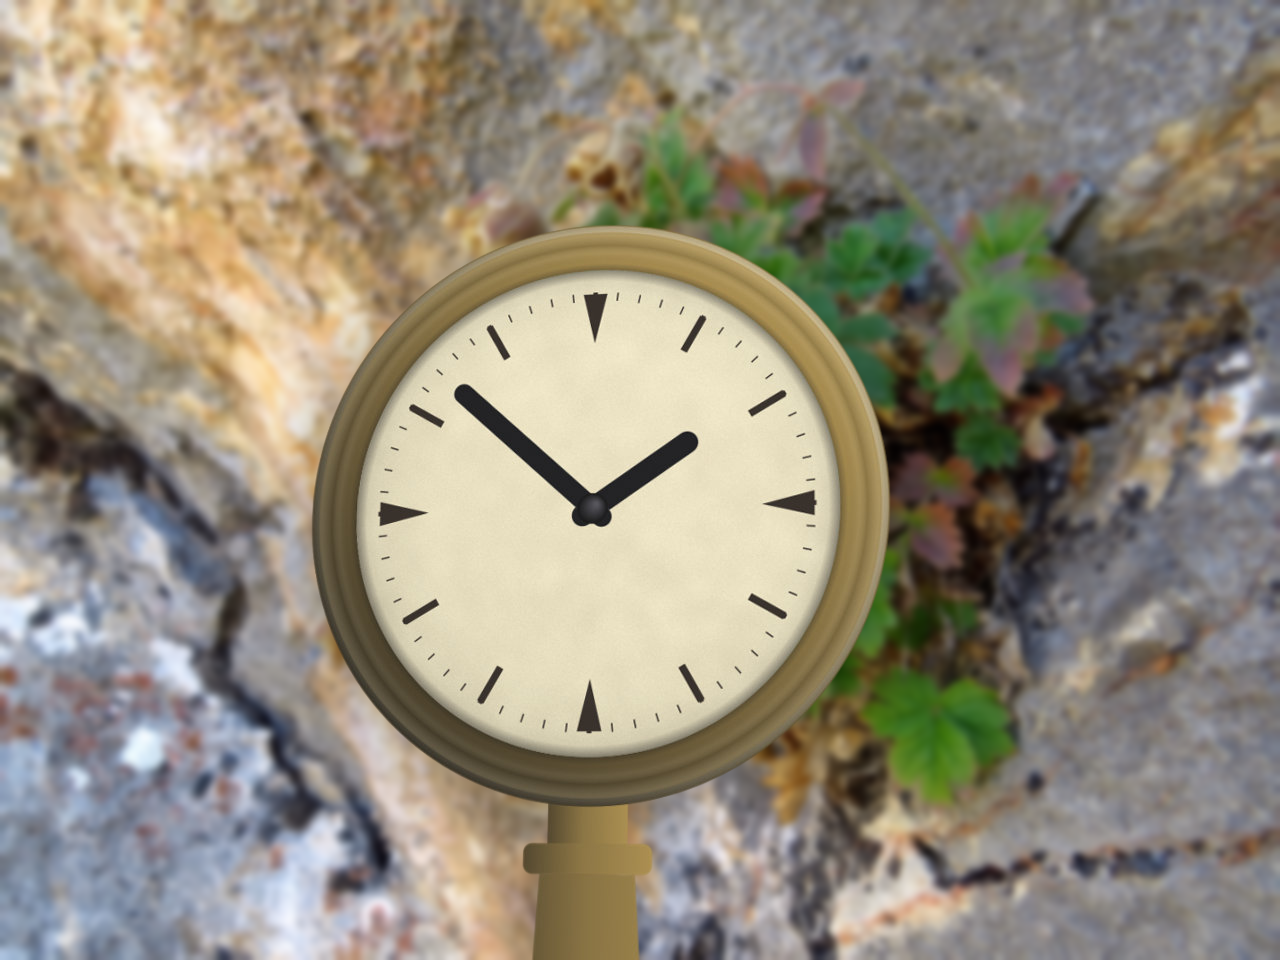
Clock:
{"hour": 1, "minute": 52}
